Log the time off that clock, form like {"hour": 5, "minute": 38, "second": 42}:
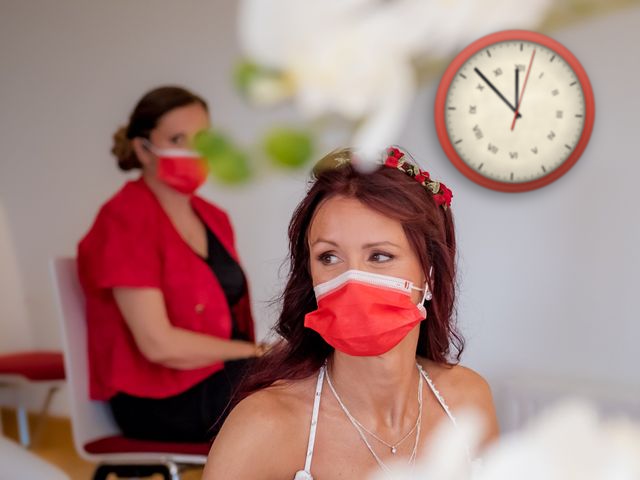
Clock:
{"hour": 11, "minute": 52, "second": 2}
